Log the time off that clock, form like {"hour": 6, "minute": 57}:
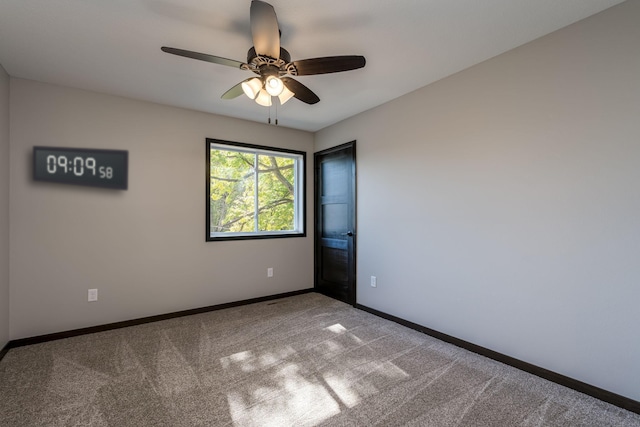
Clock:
{"hour": 9, "minute": 9}
